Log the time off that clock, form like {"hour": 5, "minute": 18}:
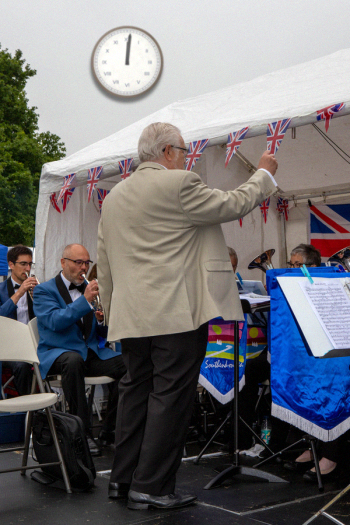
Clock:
{"hour": 12, "minute": 1}
